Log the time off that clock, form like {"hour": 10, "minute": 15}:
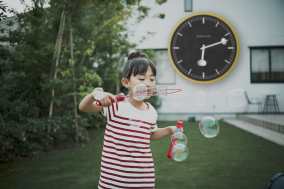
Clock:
{"hour": 6, "minute": 12}
